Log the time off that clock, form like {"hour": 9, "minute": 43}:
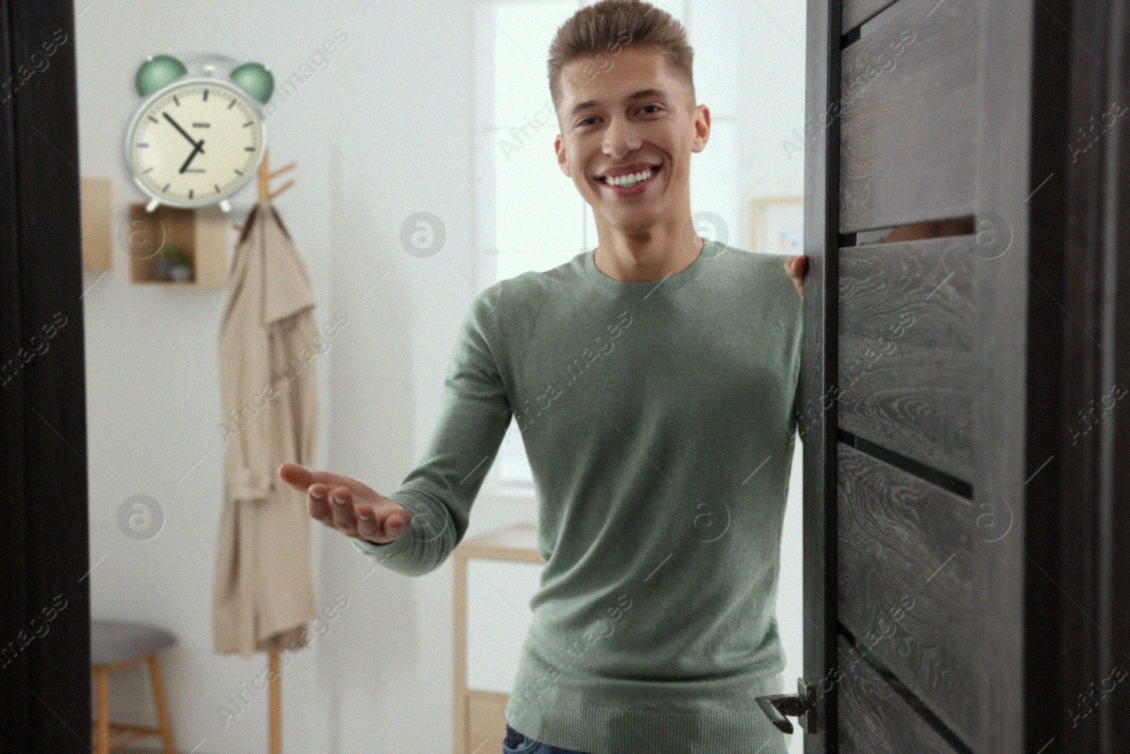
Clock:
{"hour": 6, "minute": 52}
